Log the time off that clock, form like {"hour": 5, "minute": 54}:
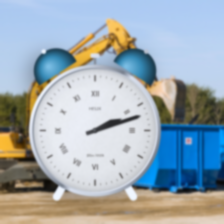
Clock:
{"hour": 2, "minute": 12}
